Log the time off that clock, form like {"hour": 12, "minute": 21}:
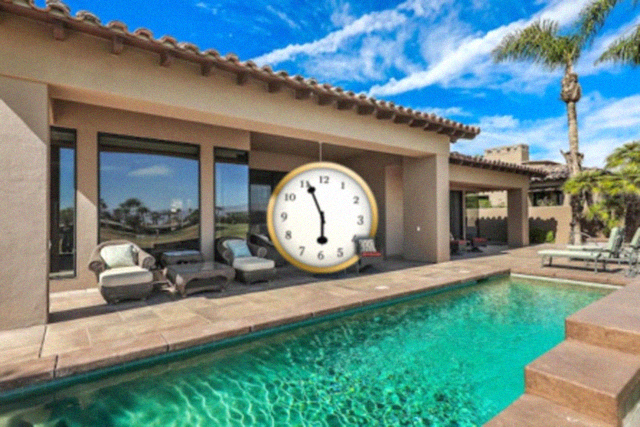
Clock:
{"hour": 5, "minute": 56}
